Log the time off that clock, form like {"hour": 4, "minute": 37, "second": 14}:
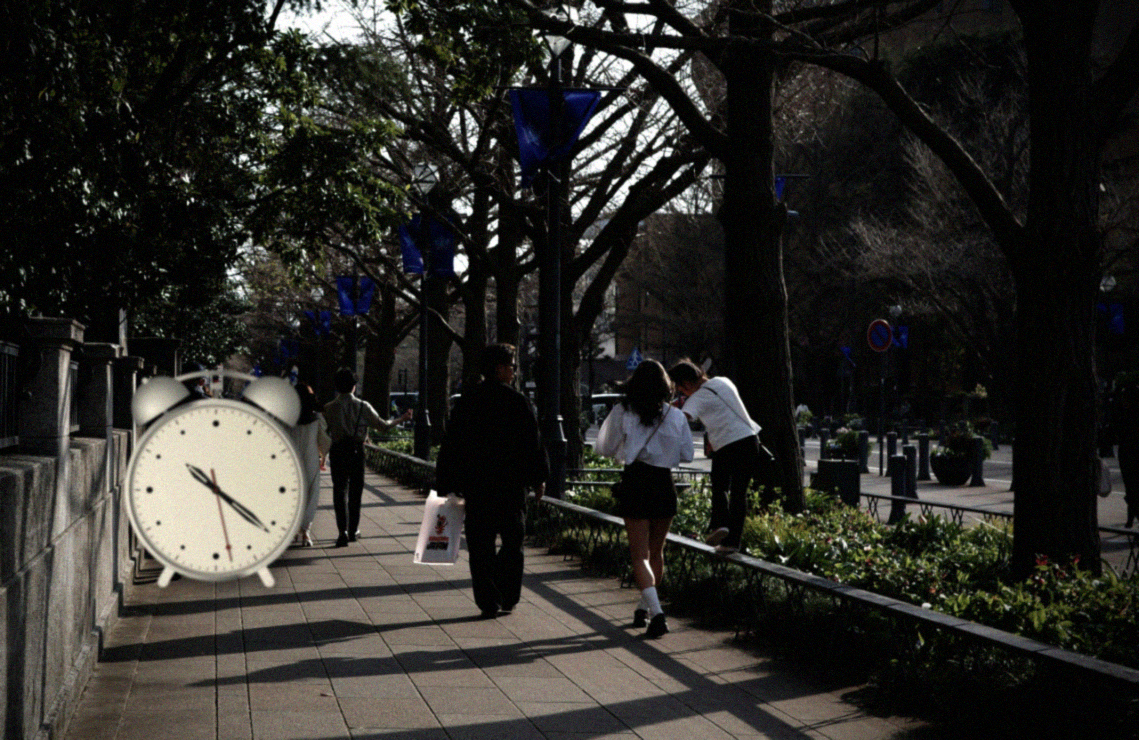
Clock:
{"hour": 10, "minute": 21, "second": 28}
